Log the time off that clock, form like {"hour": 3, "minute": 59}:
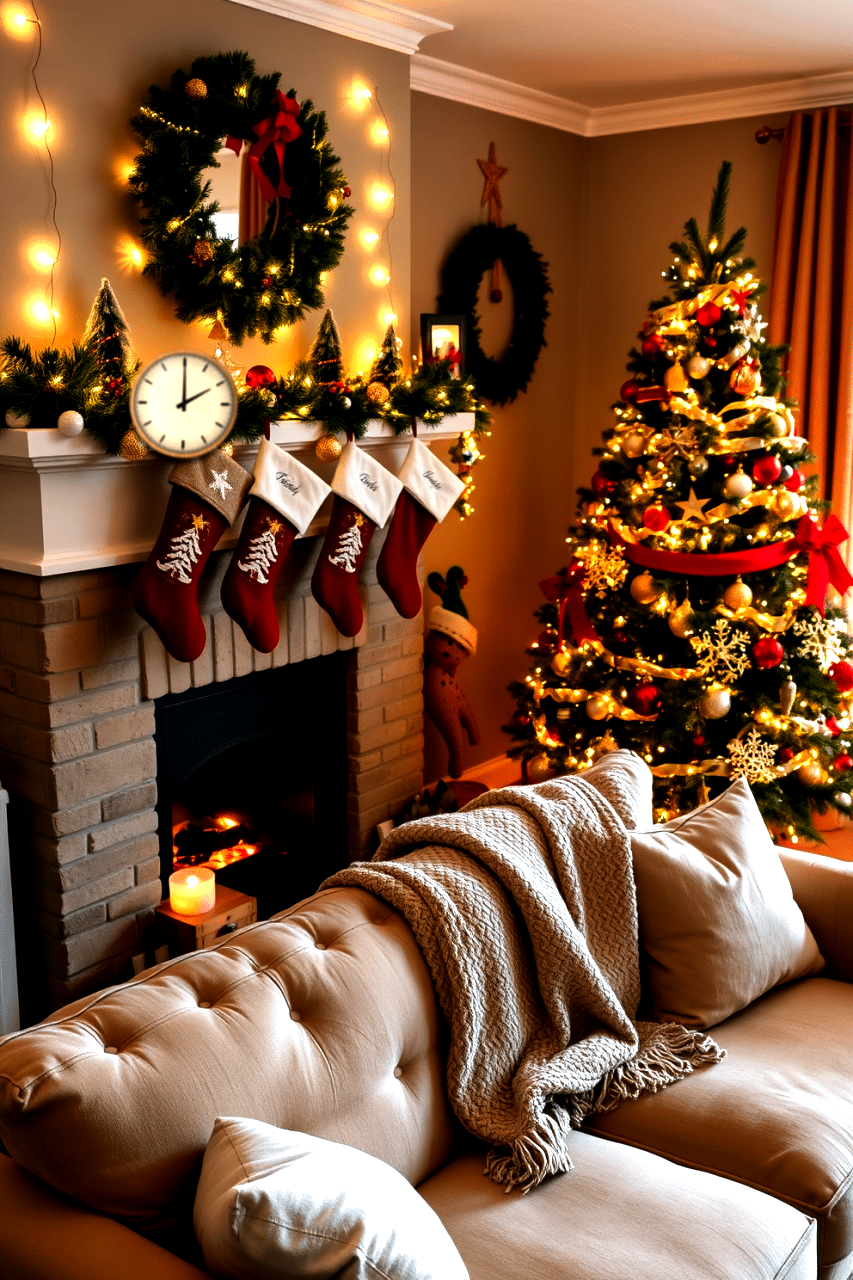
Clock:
{"hour": 2, "minute": 0}
